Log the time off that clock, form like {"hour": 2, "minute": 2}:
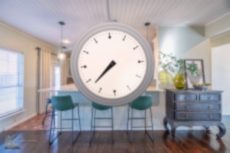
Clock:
{"hour": 7, "minute": 38}
